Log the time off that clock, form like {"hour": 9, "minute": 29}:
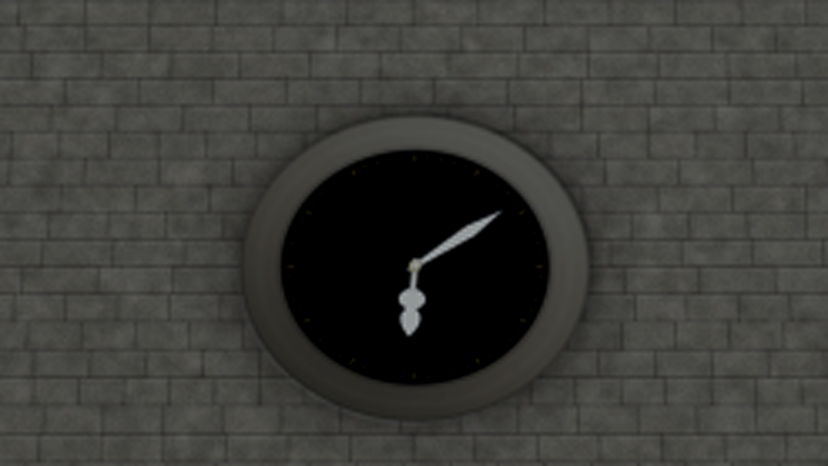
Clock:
{"hour": 6, "minute": 9}
